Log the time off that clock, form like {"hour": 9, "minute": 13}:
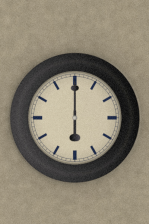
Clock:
{"hour": 6, "minute": 0}
